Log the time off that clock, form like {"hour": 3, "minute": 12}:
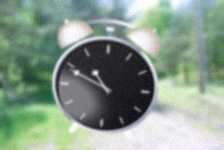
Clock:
{"hour": 10, "minute": 49}
